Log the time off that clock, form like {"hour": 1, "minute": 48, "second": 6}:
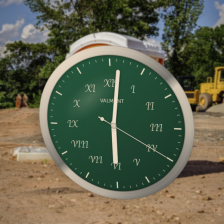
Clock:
{"hour": 6, "minute": 1, "second": 20}
